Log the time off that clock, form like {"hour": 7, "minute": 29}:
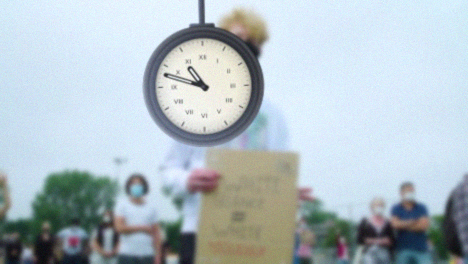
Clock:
{"hour": 10, "minute": 48}
